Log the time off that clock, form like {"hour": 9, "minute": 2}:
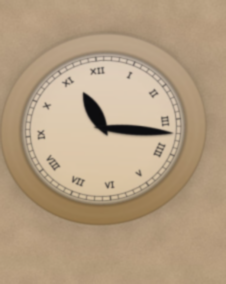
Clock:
{"hour": 11, "minute": 17}
